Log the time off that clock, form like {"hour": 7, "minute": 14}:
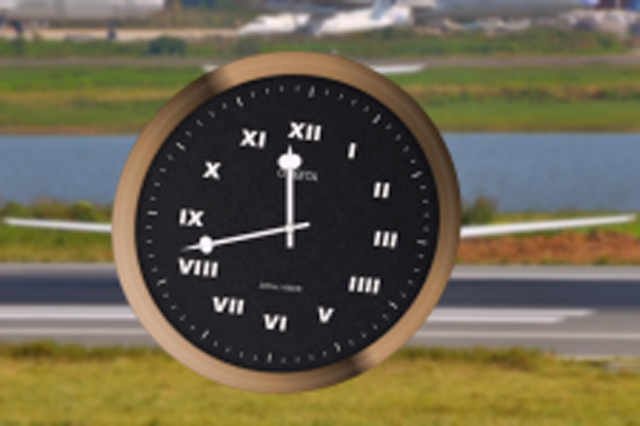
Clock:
{"hour": 11, "minute": 42}
